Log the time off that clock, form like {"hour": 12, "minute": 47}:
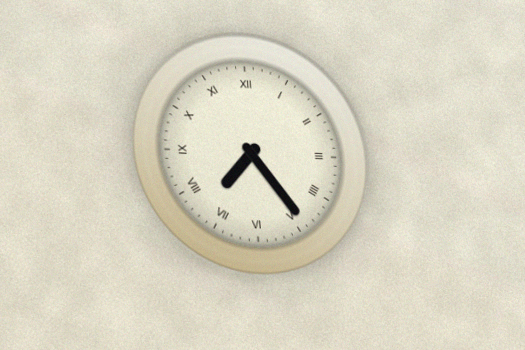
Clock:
{"hour": 7, "minute": 24}
